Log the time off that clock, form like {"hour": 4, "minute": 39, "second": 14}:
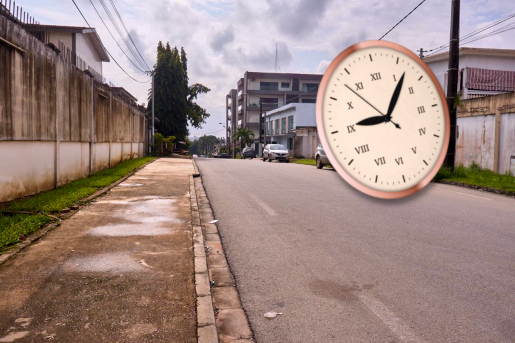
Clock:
{"hour": 9, "minute": 6, "second": 53}
